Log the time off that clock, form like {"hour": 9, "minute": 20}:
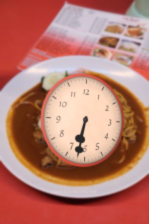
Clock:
{"hour": 6, "minute": 32}
